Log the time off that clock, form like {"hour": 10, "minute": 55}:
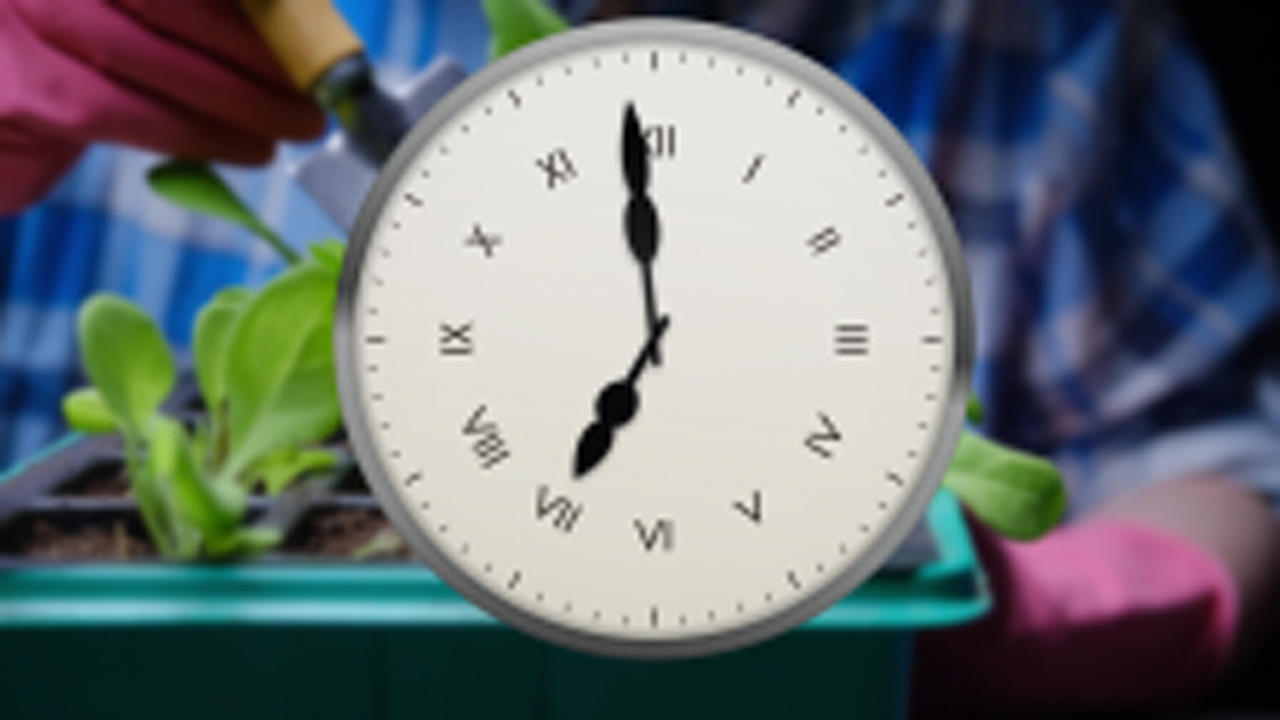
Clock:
{"hour": 6, "minute": 59}
